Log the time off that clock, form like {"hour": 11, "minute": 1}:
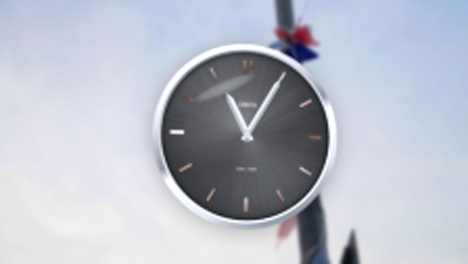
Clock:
{"hour": 11, "minute": 5}
